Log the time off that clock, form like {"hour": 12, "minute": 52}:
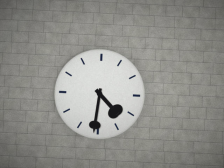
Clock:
{"hour": 4, "minute": 31}
